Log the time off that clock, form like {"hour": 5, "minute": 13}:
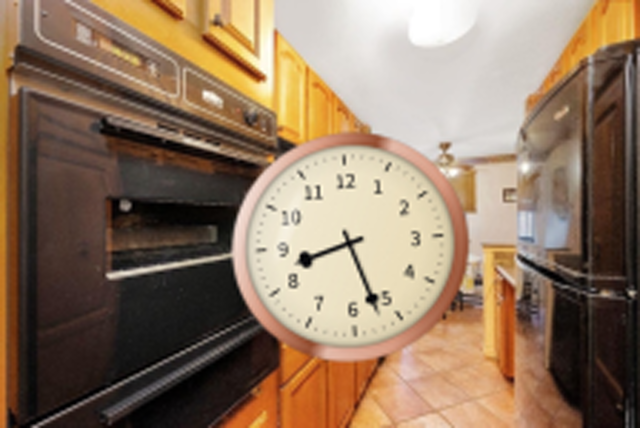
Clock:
{"hour": 8, "minute": 27}
